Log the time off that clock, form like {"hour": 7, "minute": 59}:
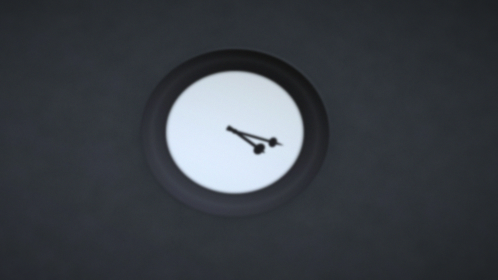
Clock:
{"hour": 4, "minute": 18}
